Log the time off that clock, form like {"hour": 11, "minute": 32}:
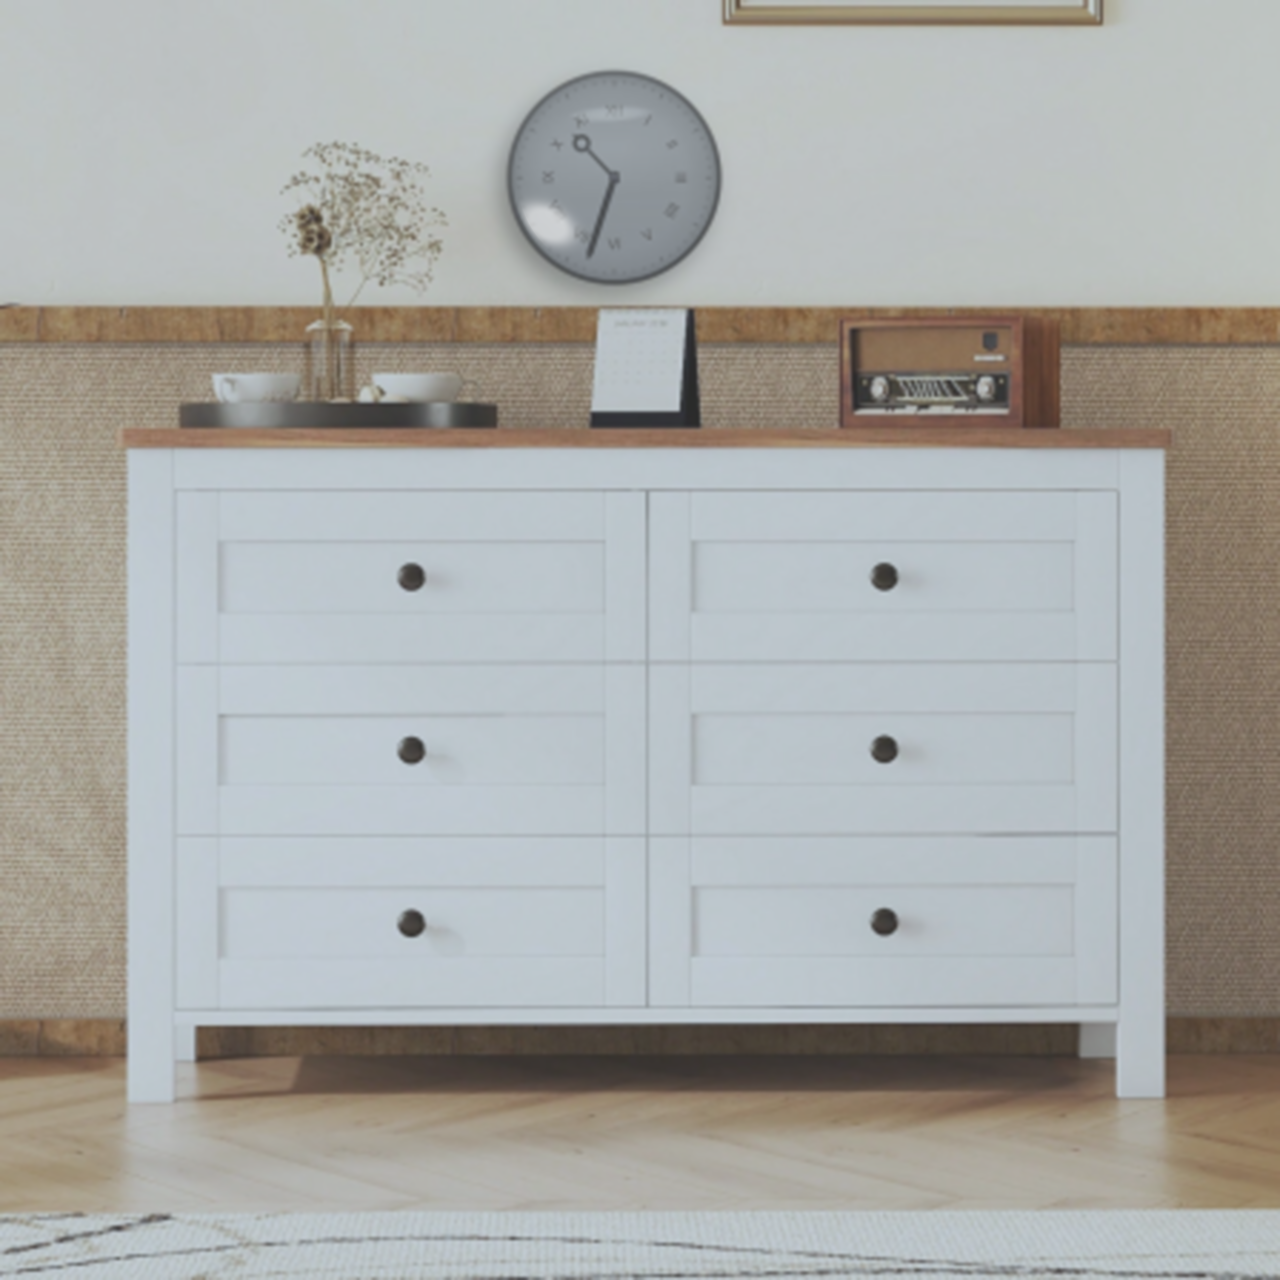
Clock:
{"hour": 10, "minute": 33}
